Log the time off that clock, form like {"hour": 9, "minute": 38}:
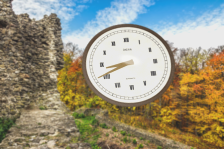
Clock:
{"hour": 8, "minute": 41}
